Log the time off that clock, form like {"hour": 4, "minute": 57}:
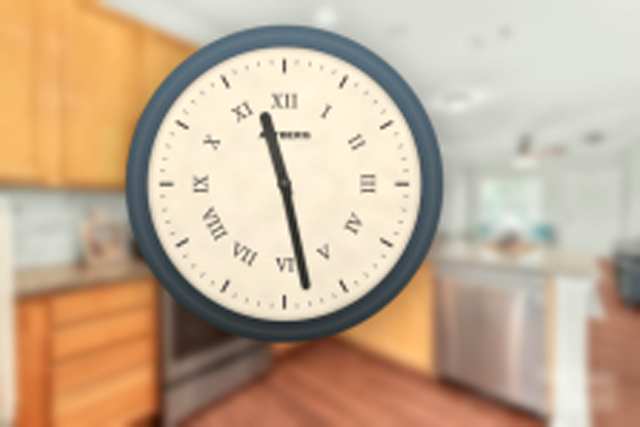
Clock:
{"hour": 11, "minute": 28}
